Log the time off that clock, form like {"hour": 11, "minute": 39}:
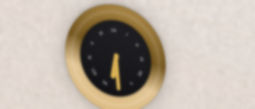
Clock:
{"hour": 6, "minute": 30}
